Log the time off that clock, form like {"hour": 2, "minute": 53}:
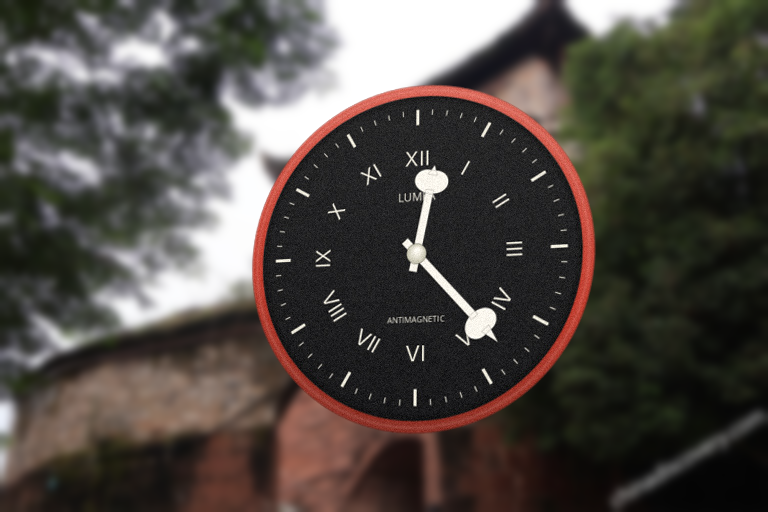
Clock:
{"hour": 12, "minute": 23}
